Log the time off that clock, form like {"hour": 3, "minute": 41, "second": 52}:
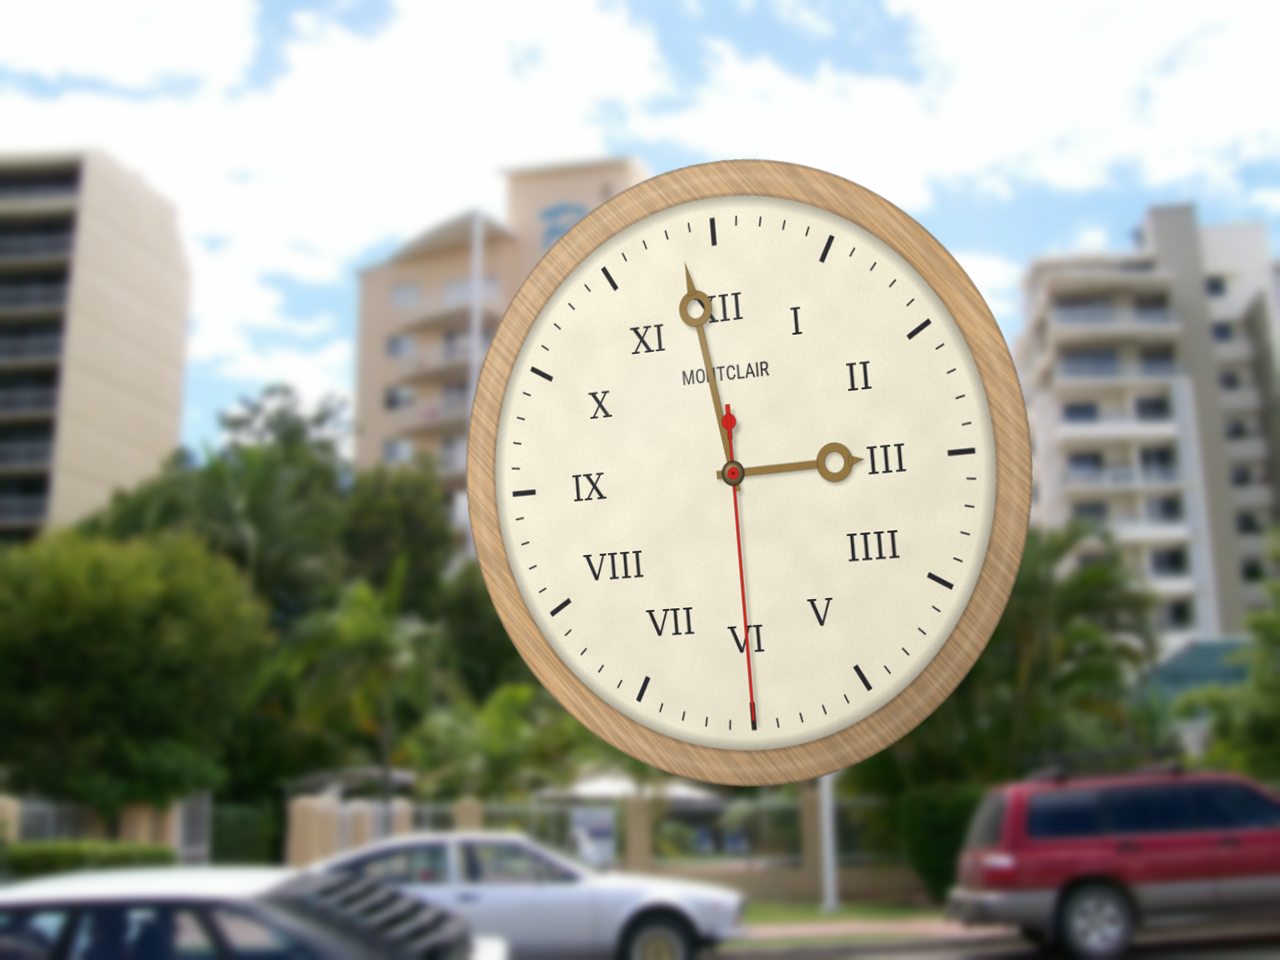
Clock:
{"hour": 2, "minute": 58, "second": 30}
